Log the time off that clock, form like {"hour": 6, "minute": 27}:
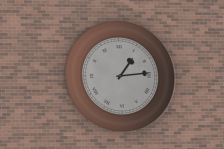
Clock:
{"hour": 1, "minute": 14}
